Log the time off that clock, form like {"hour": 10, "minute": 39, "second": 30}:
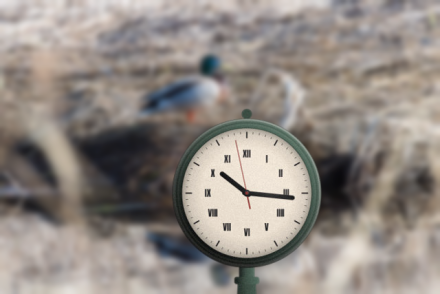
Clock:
{"hour": 10, "minute": 15, "second": 58}
